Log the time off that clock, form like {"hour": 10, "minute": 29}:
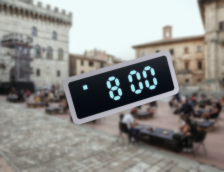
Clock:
{"hour": 8, "minute": 0}
